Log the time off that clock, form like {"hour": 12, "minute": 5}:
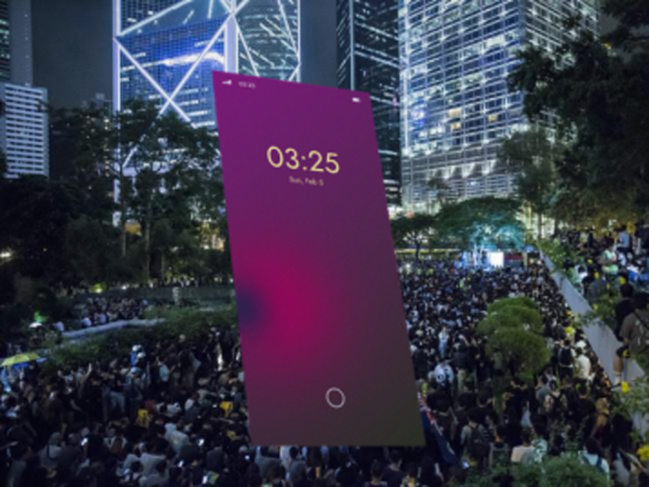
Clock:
{"hour": 3, "minute": 25}
